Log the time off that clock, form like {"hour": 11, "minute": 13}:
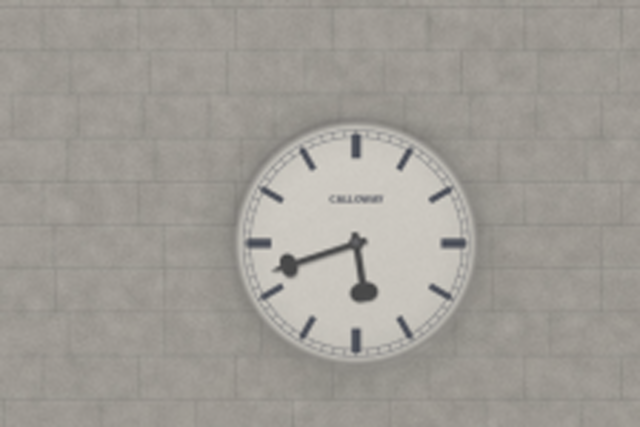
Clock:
{"hour": 5, "minute": 42}
